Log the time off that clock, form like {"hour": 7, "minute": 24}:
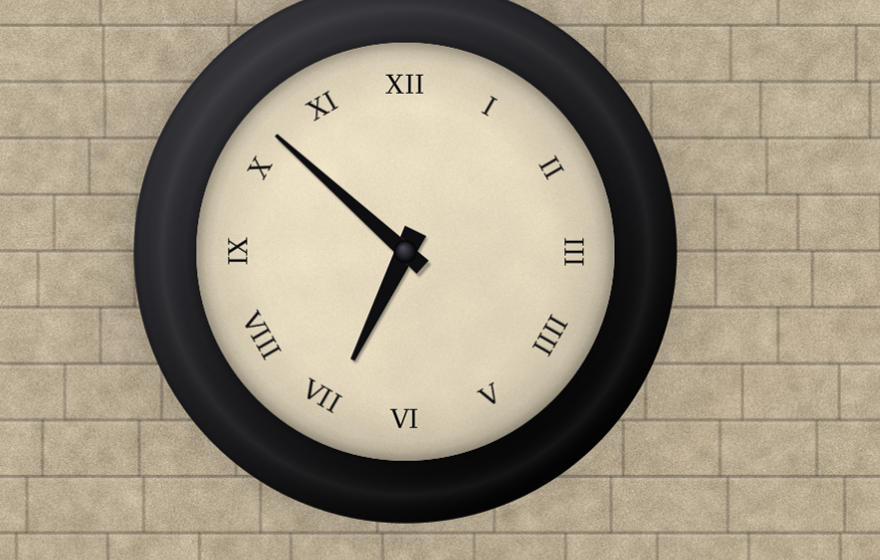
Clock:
{"hour": 6, "minute": 52}
